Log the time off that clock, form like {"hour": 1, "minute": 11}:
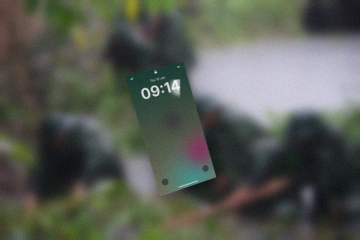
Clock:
{"hour": 9, "minute": 14}
